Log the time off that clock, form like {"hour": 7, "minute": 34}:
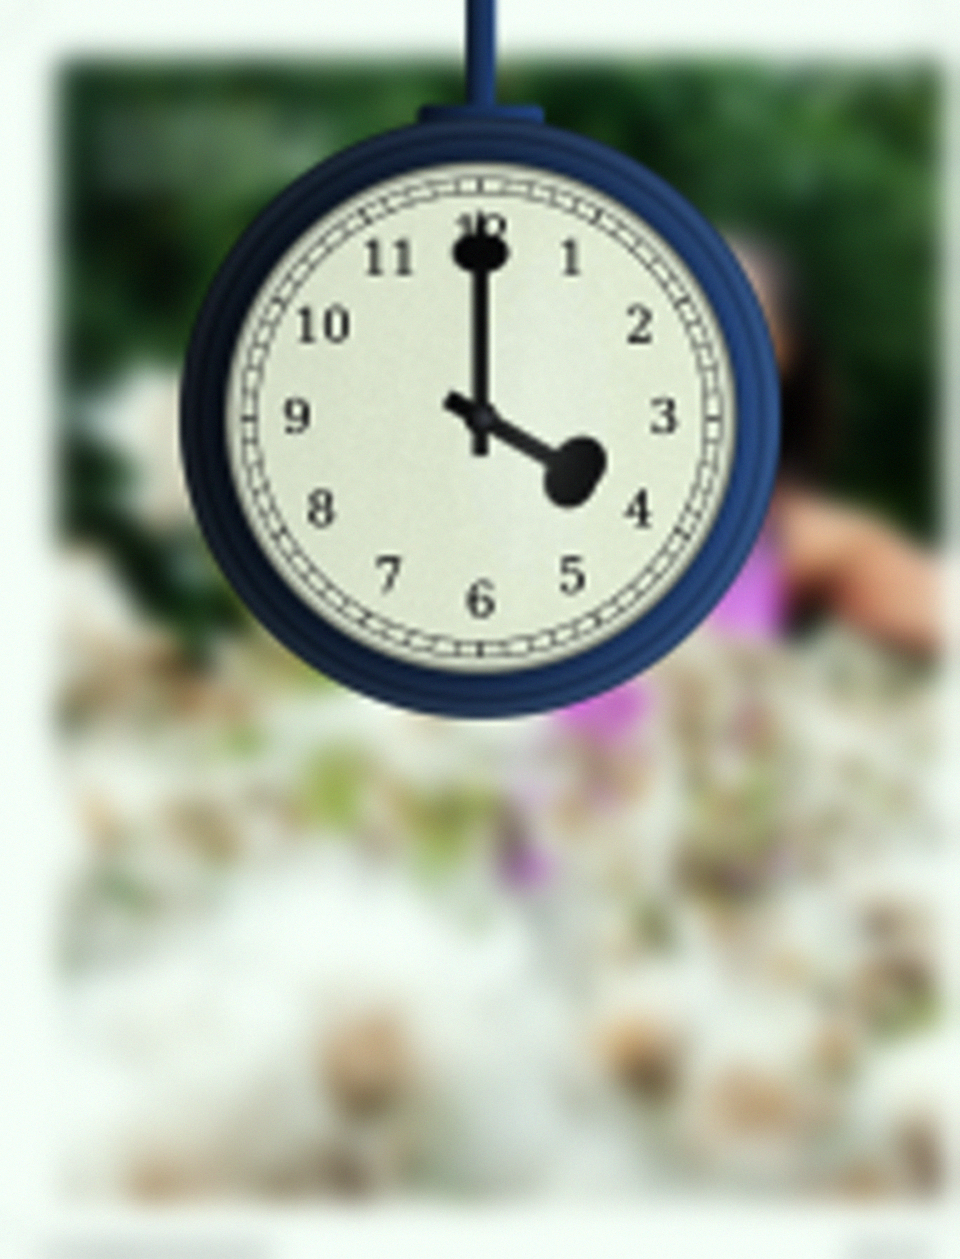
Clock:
{"hour": 4, "minute": 0}
